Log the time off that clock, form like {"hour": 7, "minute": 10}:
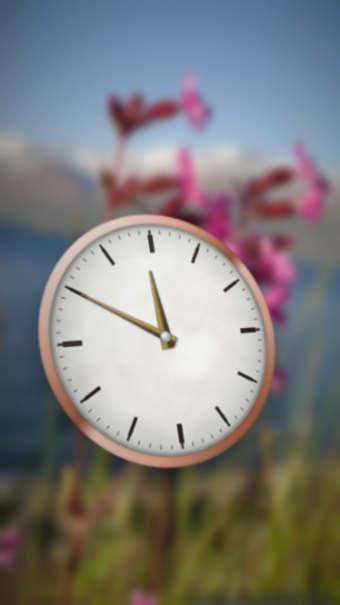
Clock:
{"hour": 11, "minute": 50}
